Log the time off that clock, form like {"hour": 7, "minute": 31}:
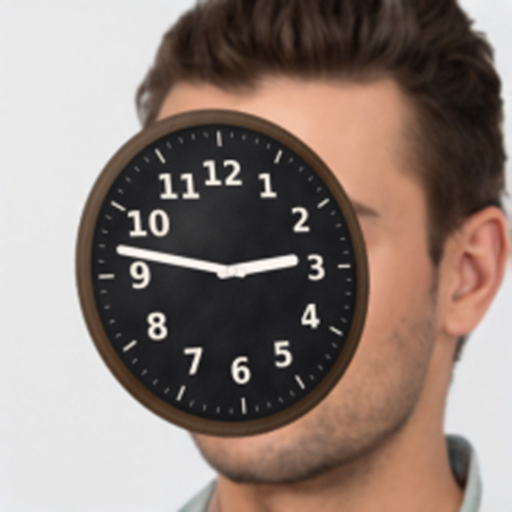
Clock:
{"hour": 2, "minute": 47}
